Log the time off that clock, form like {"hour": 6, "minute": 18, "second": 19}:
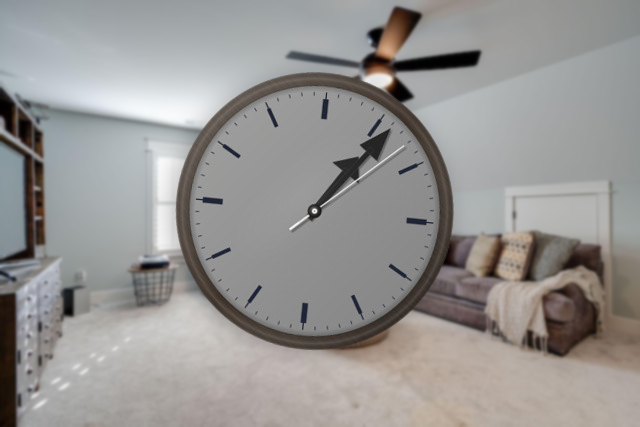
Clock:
{"hour": 1, "minute": 6, "second": 8}
